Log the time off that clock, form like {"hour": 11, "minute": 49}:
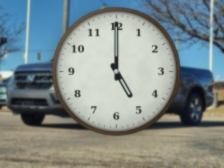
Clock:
{"hour": 5, "minute": 0}
